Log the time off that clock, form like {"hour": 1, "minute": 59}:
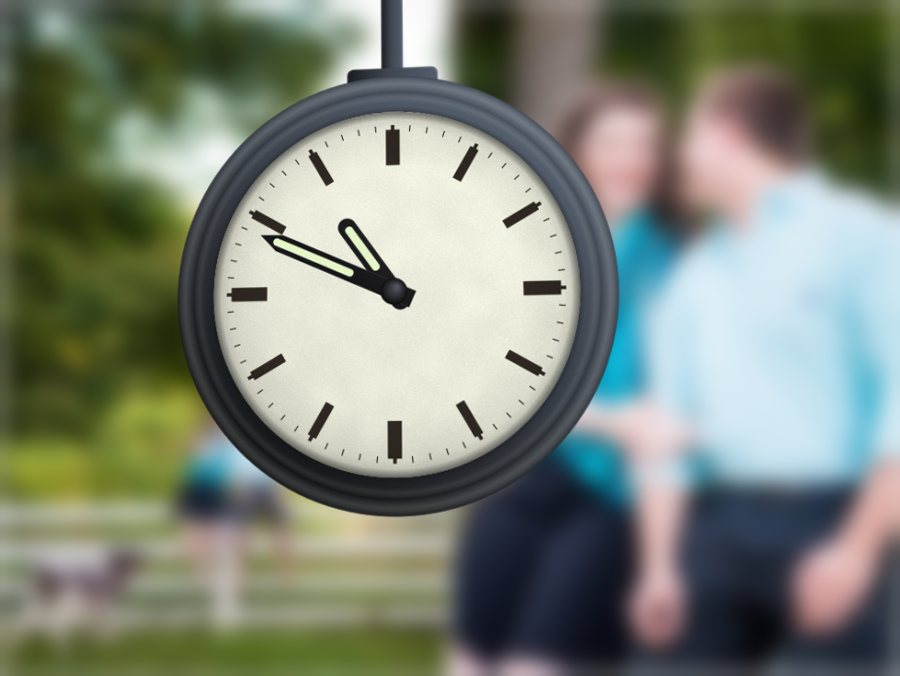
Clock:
{"hour": 10, "minute": 49}
